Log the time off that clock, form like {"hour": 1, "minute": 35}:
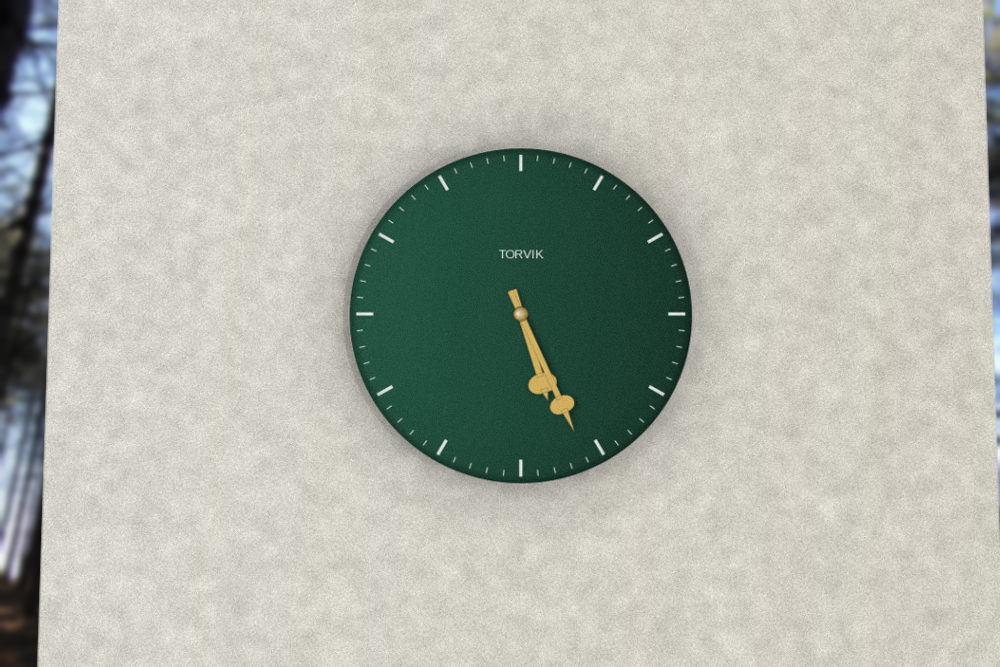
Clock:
{"hour": 5, "minute": 26}
